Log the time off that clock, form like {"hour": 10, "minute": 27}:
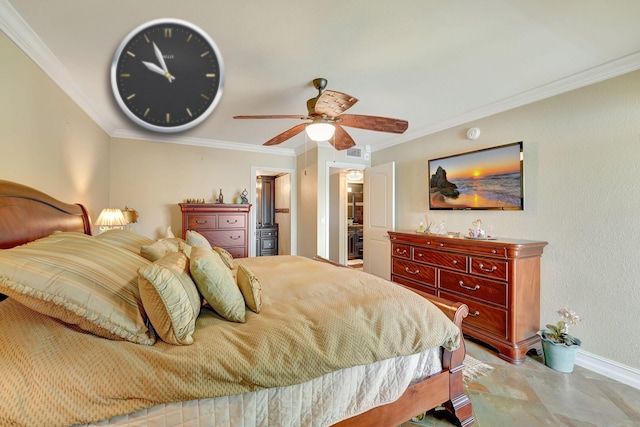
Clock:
{"hour": 9, "minute": 56}
